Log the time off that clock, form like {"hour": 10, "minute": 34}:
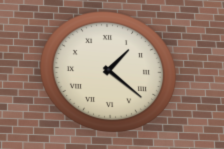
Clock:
{"hour": 1, "minute": 22}
